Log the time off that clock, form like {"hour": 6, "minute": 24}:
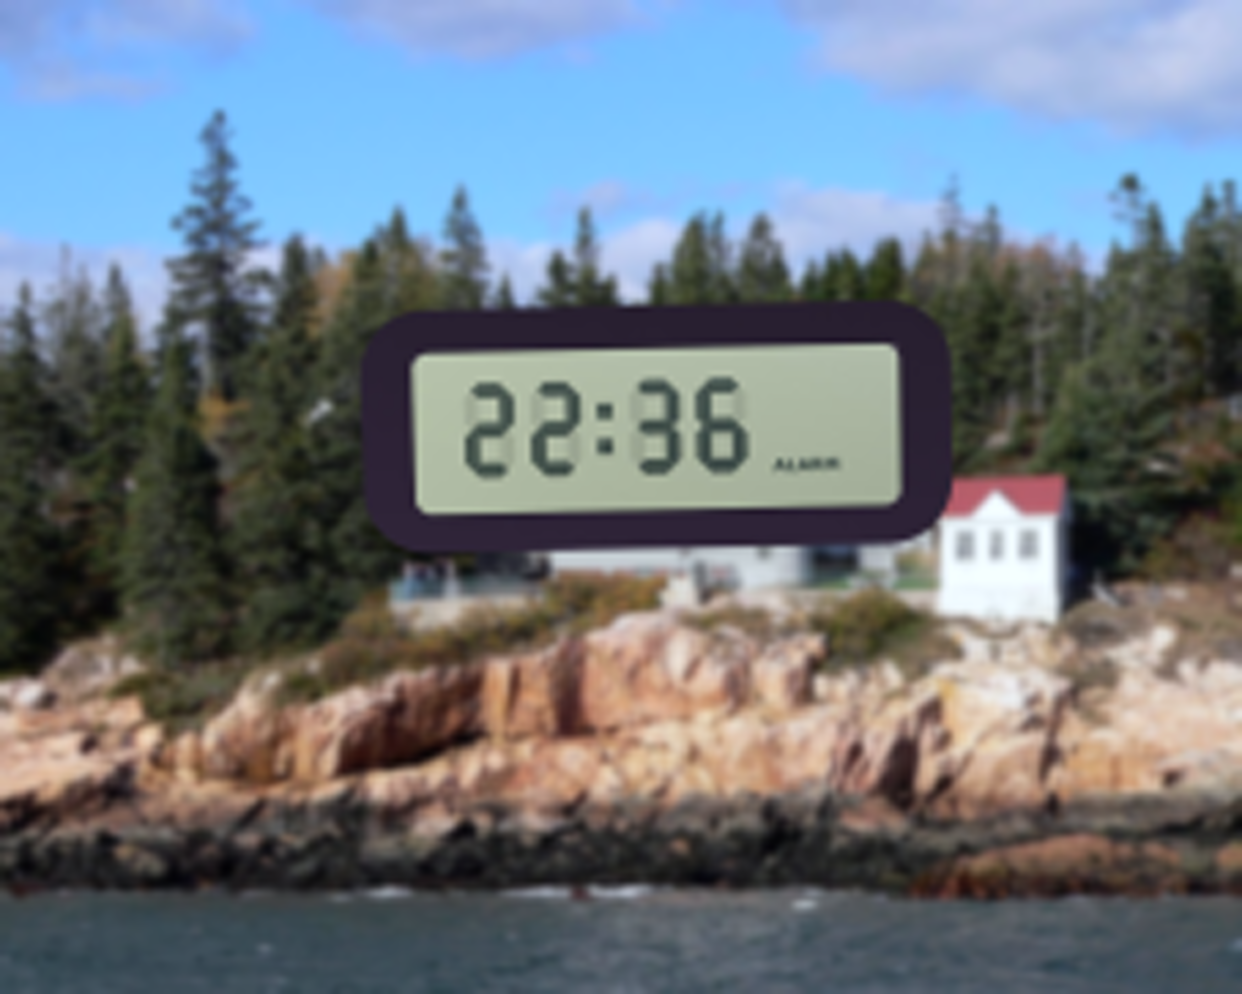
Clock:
{"hour": 22, "minute": 36}
